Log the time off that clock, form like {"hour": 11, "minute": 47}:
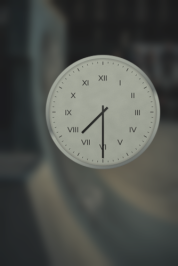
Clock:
{"hour": 7, "minute": 30}
